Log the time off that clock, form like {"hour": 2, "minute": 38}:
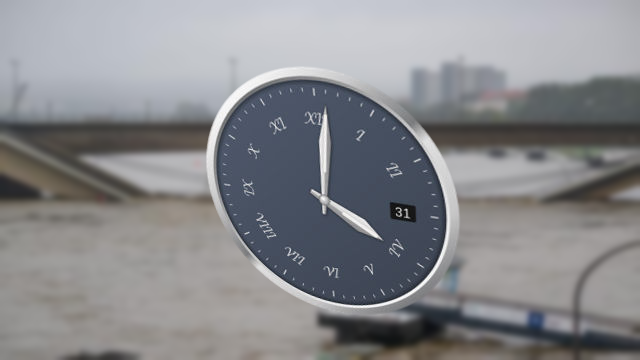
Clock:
{"hour": 4, "minute": 1}
